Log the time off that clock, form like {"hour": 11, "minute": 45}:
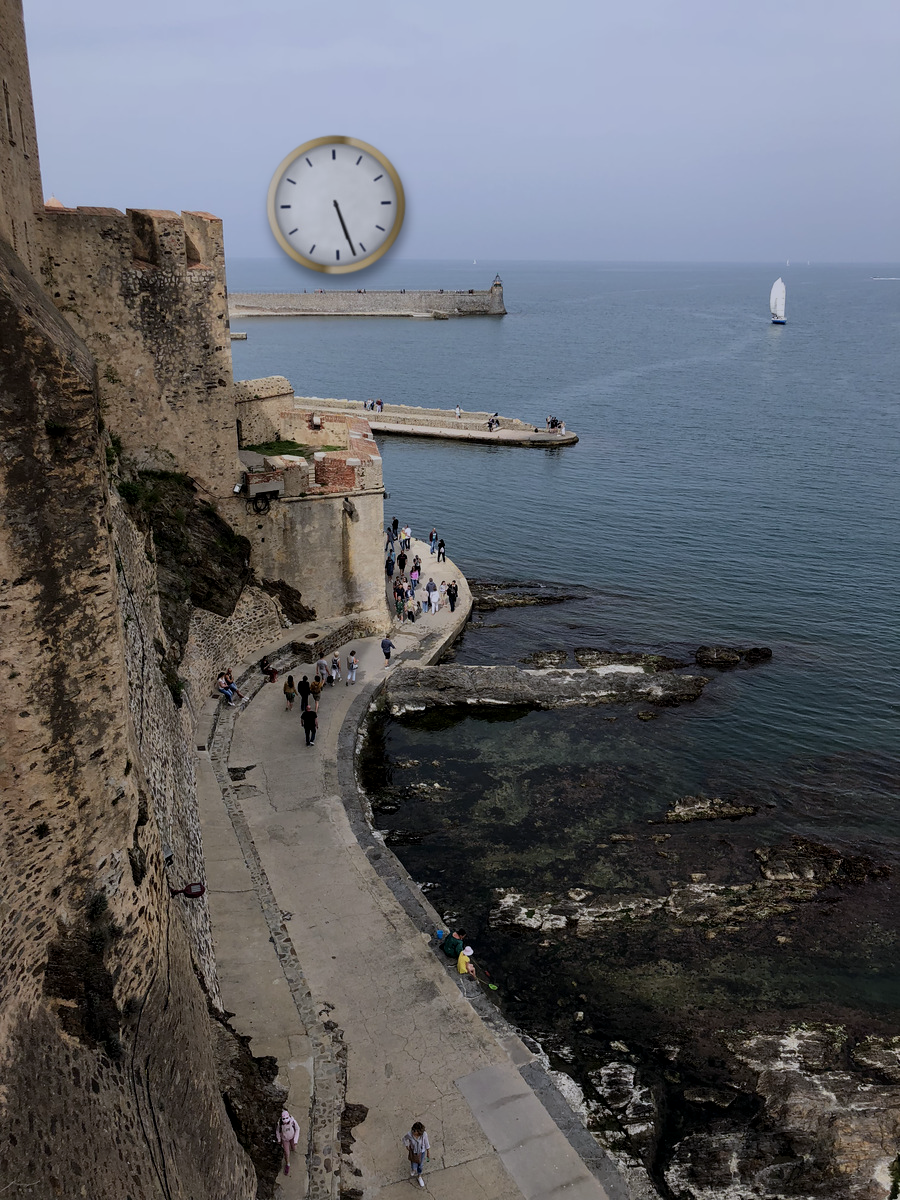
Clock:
{"hour": 5, "minute": 27}
